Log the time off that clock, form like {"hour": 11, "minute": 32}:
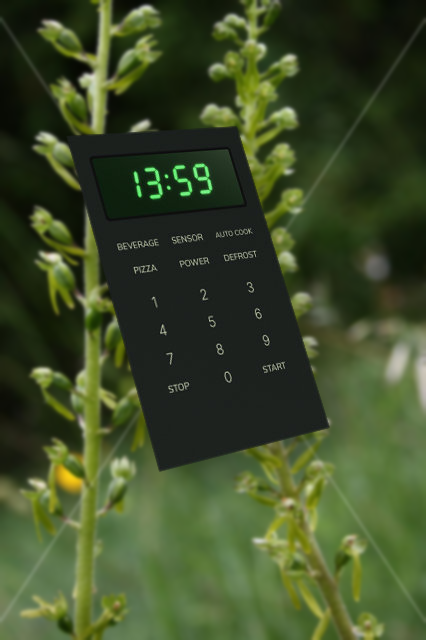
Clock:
{"hour": 13, "minute": 59}
